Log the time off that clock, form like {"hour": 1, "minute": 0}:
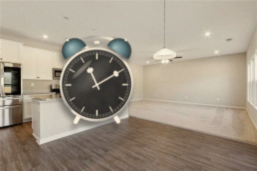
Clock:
{"hour": 11, "minute": 10}
